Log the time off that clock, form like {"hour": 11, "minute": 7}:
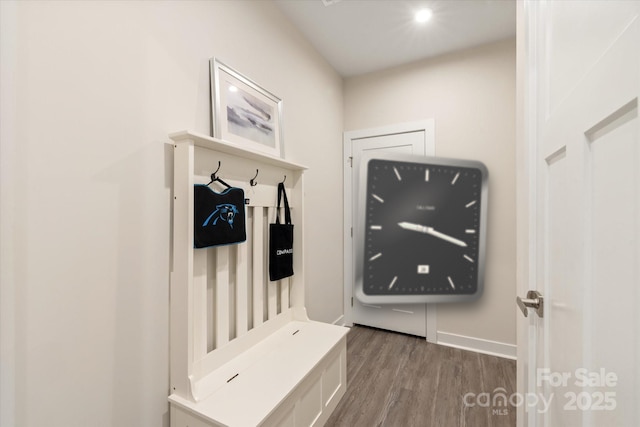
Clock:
{"hour": 9, "minute": 18}
